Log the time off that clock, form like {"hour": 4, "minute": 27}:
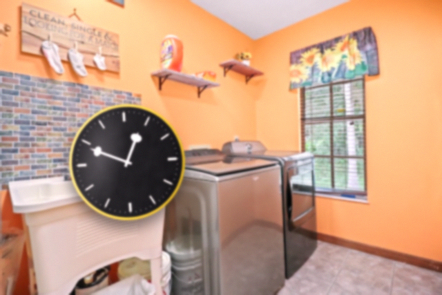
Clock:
{"hour": 12, "minute": 49}
